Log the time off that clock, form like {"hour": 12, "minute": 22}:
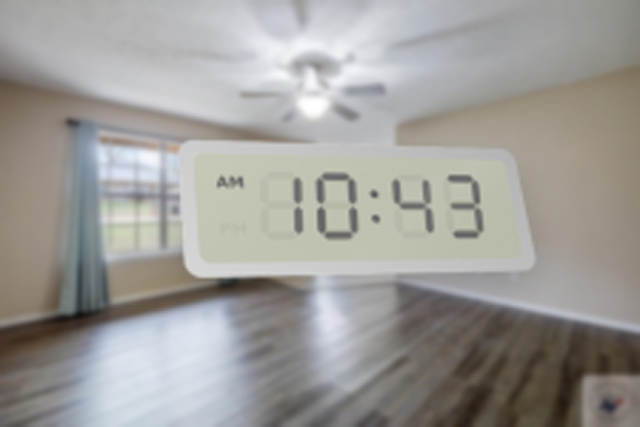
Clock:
{"hour": 10, "minute": 43}
